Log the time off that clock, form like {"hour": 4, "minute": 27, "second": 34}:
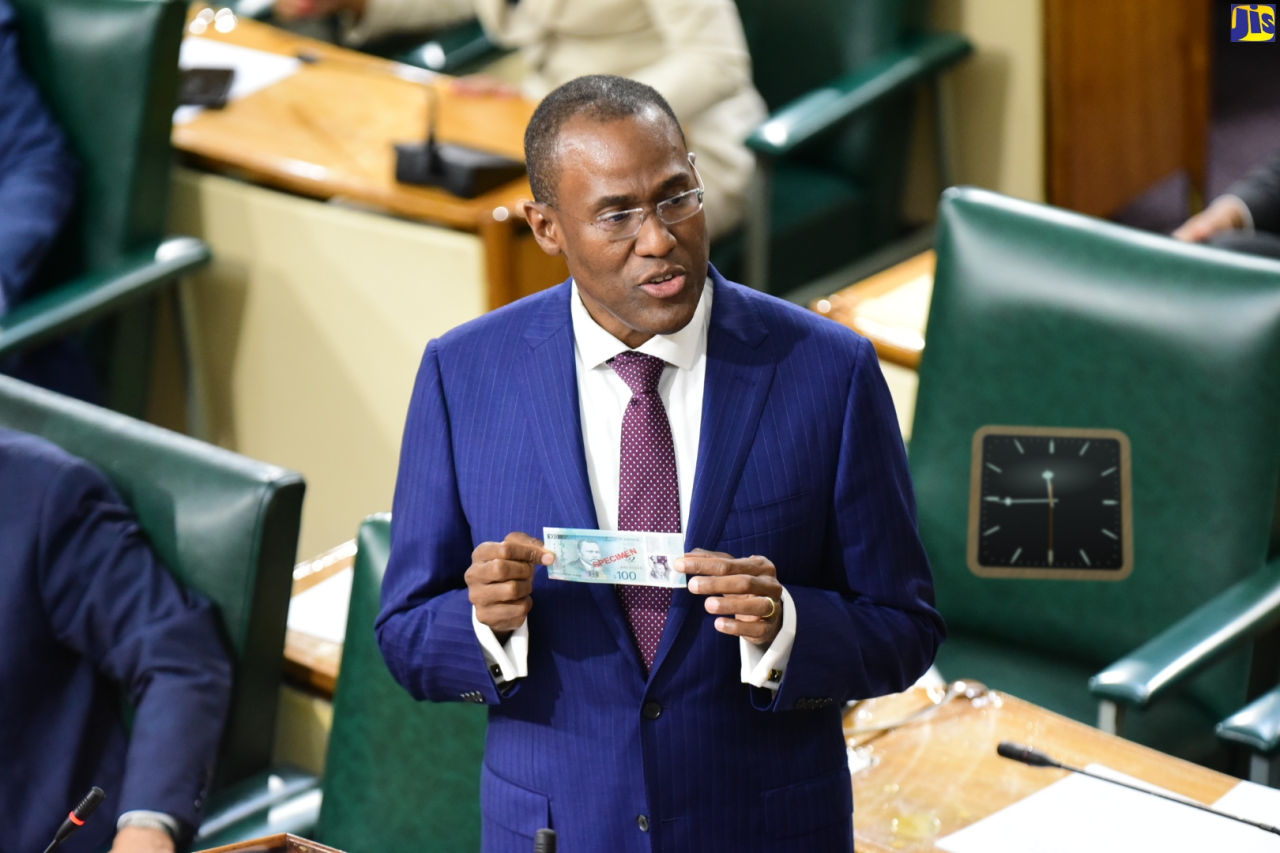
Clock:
{"hour": 11, "minute": 44, "second": 30}
